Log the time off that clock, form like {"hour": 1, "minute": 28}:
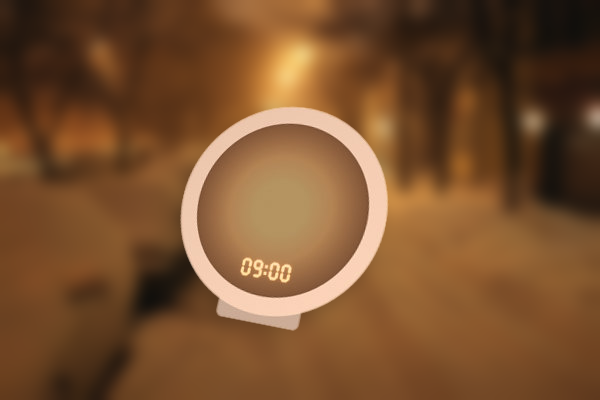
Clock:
{"hour": 9, "minute": 0}
